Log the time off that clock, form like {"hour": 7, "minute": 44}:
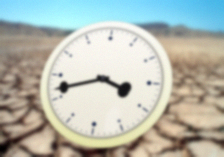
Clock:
{"hour": 3, "minute": 42}
